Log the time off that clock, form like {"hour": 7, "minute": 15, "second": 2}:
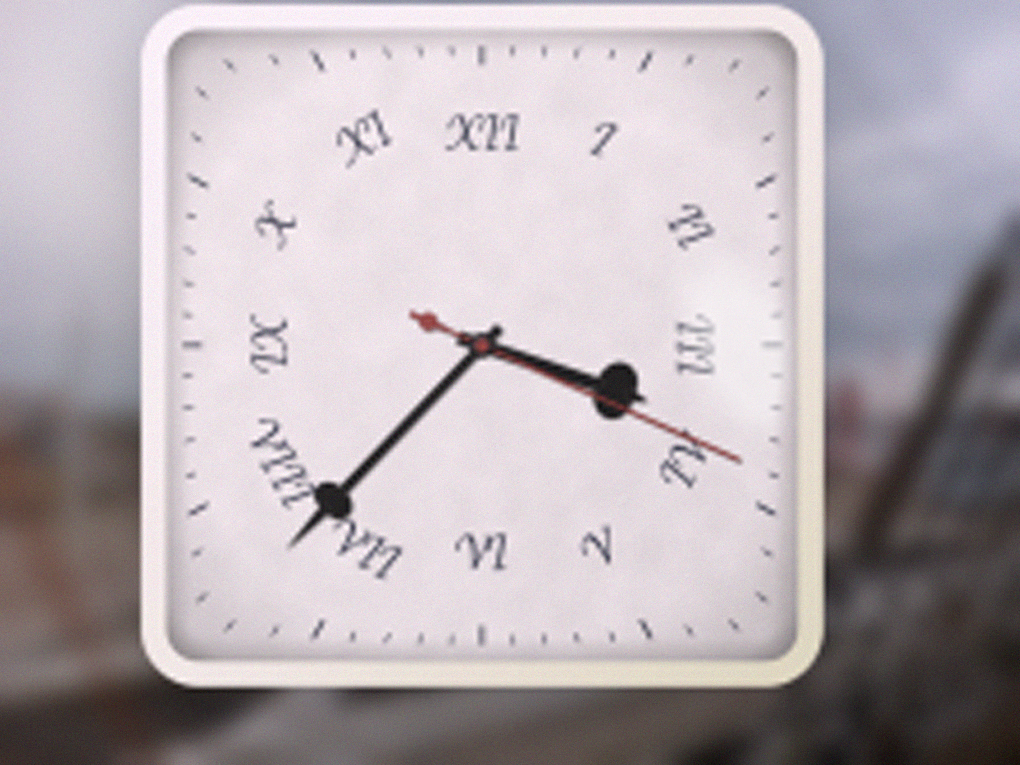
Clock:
{"hour": 3, "minute": 37, "second": 19}
